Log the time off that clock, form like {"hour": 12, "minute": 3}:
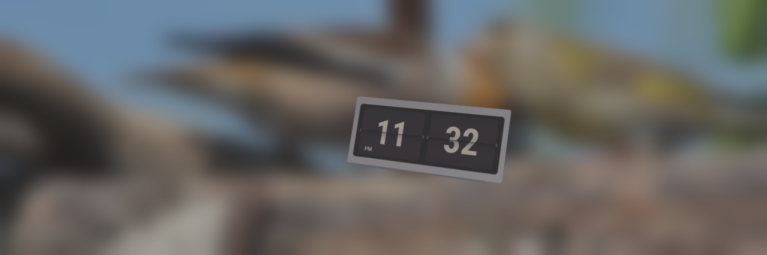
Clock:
{"hour": 11, "minute": 32}
